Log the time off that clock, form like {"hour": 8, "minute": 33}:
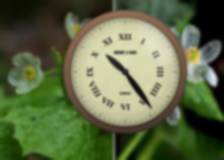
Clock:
{"hour": 10, "minute": 24}
